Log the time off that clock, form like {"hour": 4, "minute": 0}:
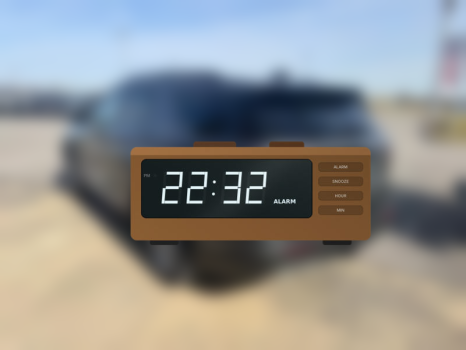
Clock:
{"hour": 22, "minute": 32}
